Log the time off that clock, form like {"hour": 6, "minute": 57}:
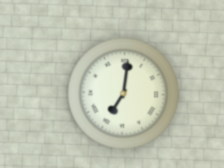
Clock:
{"hour": 7, "minute": 1}
